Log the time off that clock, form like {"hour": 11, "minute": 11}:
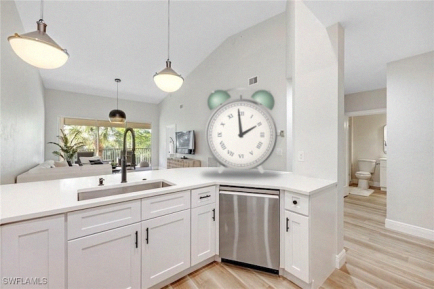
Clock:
{"hour": 1, "minute": 59}
